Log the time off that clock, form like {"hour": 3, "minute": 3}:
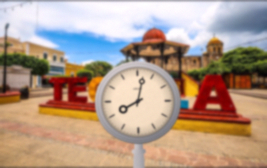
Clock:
{"hour": 8, "minute": 2}
